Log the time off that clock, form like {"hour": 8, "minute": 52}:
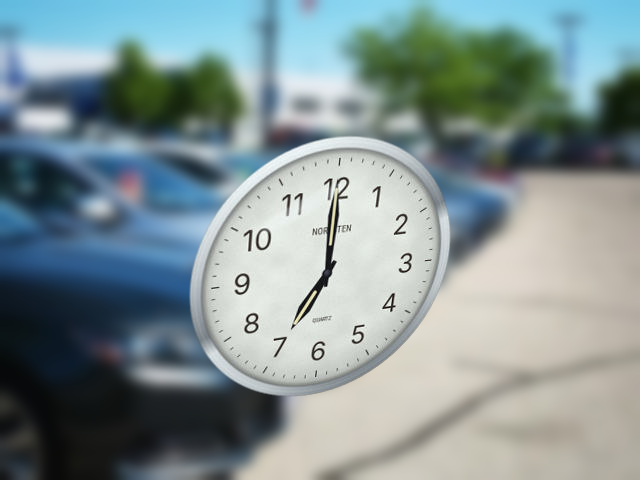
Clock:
{"hour": 7, "minute": 0}
